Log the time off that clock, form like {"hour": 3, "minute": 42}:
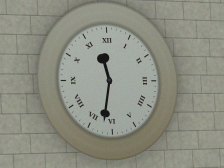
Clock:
{"hour": 11, "minute": 32}
